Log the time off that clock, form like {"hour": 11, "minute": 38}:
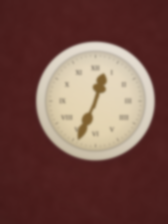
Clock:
{"hour": 12, "minute": 34}
